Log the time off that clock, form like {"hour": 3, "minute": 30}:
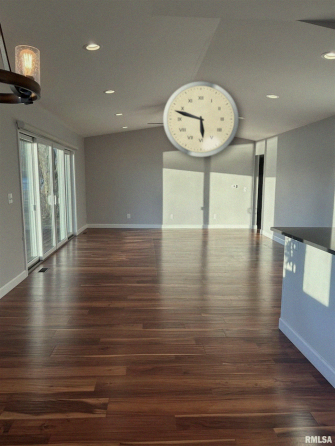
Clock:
{"hour": 5, "minute": 48}
